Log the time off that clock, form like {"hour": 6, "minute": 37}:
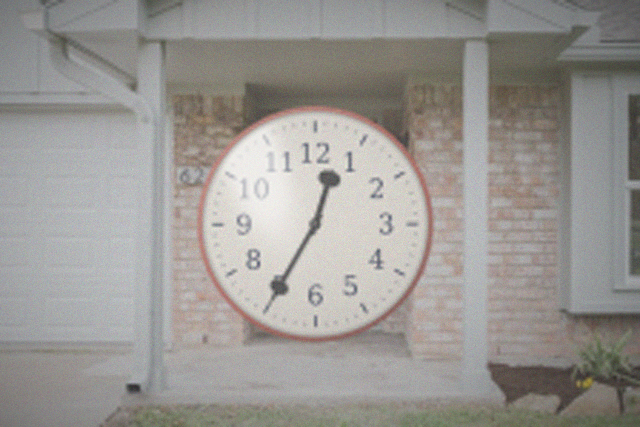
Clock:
{"hour": 12, "minute": 35}
